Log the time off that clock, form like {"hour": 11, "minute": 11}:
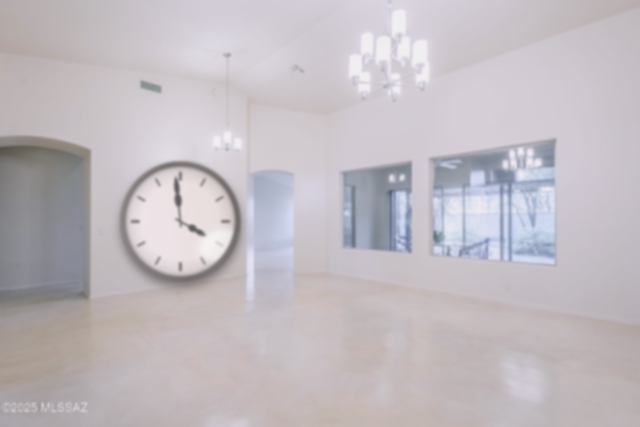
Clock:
{"hour": 3, "minute": 59}
